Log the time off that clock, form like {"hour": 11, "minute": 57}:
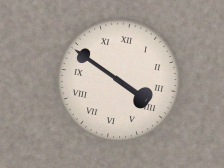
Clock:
{"hour": 3, "minute": 49}
